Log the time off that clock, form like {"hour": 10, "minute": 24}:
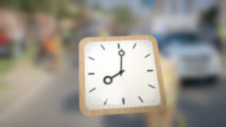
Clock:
{"hour": 8, "minute": 1}
